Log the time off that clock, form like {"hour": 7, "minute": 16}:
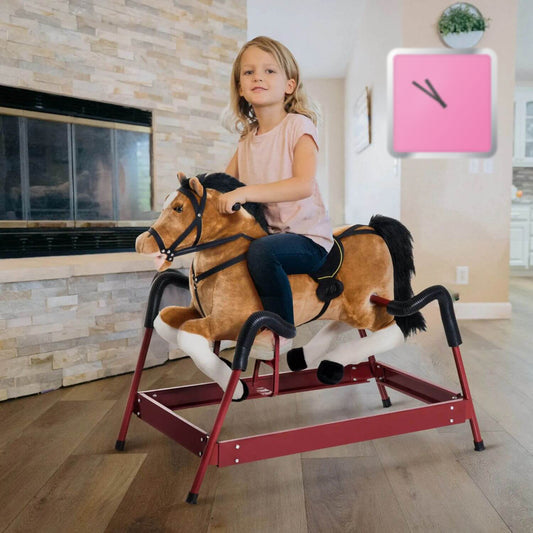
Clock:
{"hour": 10, "minute": 51}
